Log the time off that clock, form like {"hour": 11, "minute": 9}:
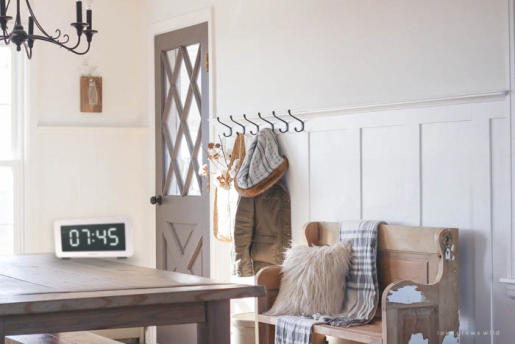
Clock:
{"hour": 7, "minute": 45}
